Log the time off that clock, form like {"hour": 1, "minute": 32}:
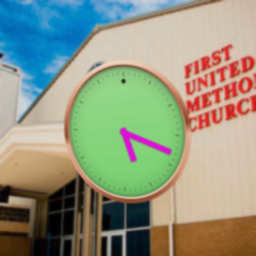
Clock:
{"hour": 5, "minute": 18}
